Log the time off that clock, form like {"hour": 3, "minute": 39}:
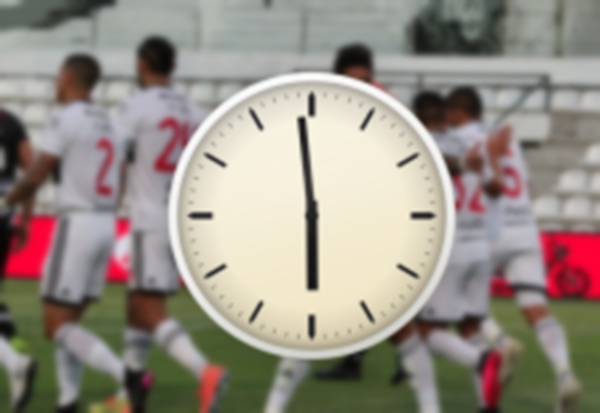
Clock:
{"hour": 5, "minute": 59}
